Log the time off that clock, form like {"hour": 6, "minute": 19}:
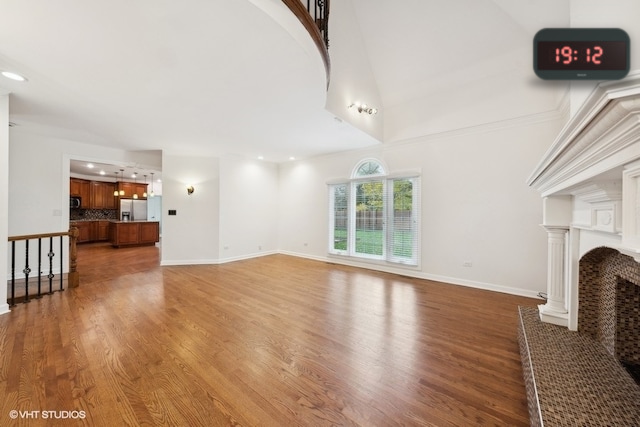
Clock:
{"hour": 19, "minute": 12}
